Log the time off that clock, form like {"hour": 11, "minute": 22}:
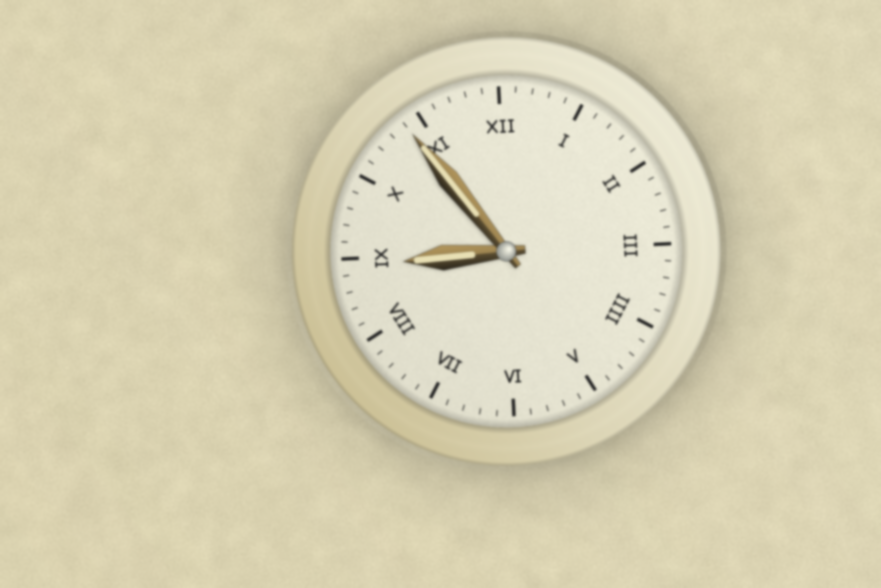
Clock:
{"hour": 8, "minute": 54}
